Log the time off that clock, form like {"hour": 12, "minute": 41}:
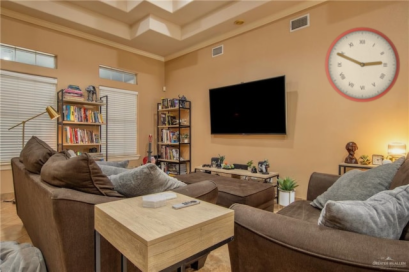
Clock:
{"hour": 2, "minute": 49}
